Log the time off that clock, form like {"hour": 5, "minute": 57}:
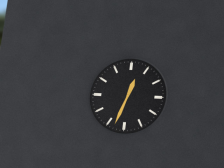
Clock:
{"hour": 12, "minute": 33}
